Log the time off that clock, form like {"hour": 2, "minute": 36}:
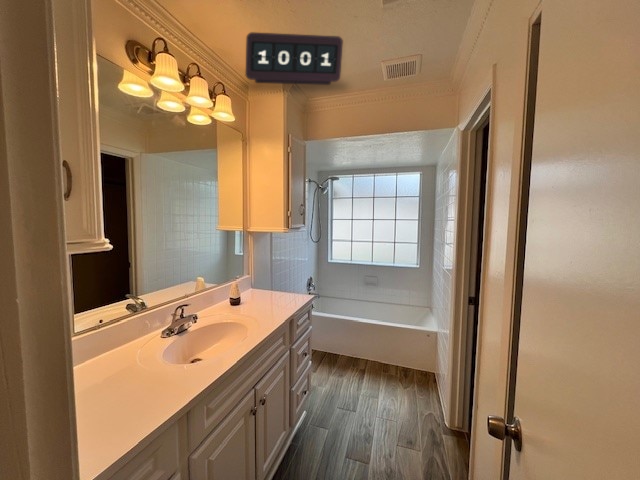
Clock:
{"hour": 10, "minute": 1}
